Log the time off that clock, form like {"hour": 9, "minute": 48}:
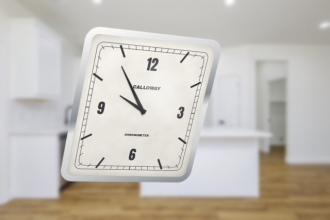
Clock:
{"hour": 9, "minute": 54}
